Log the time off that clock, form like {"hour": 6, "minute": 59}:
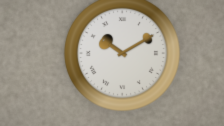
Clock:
{"hour": 10, "minute": 10}
